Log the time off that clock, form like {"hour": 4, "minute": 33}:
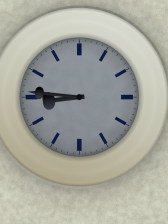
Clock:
{"hour": 8, "minute": 46}
